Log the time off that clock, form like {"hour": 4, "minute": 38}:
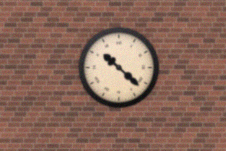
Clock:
{"hour": 10, "minute": 22}
